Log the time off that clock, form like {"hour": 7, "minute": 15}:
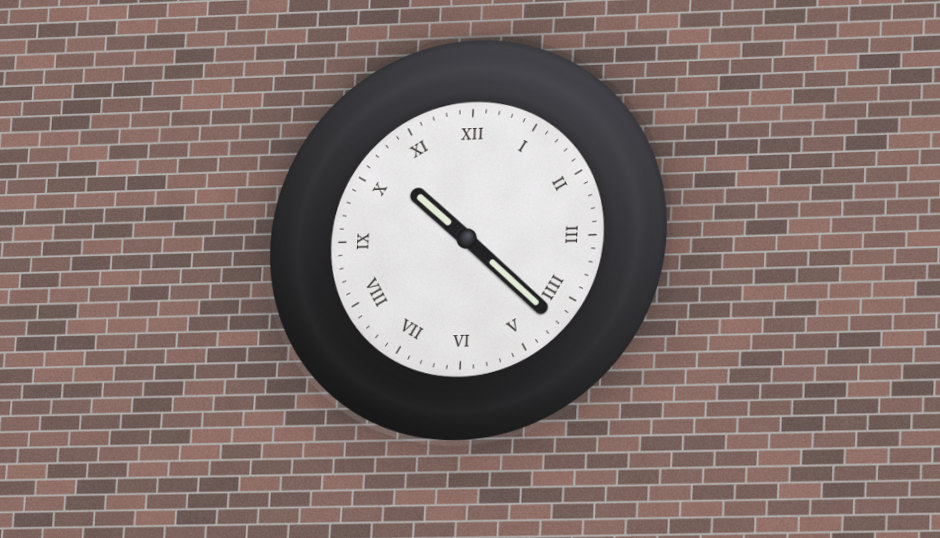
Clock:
{"hour": 10, "minute": 22}
